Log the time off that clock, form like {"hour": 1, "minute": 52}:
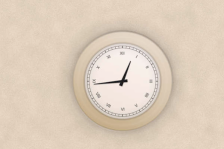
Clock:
{"hour": 12, "minute": 44}
